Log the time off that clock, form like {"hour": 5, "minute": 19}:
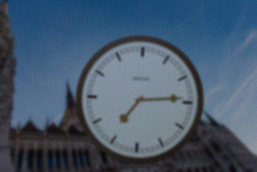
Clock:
{"hour": 7, "minute": 14}
